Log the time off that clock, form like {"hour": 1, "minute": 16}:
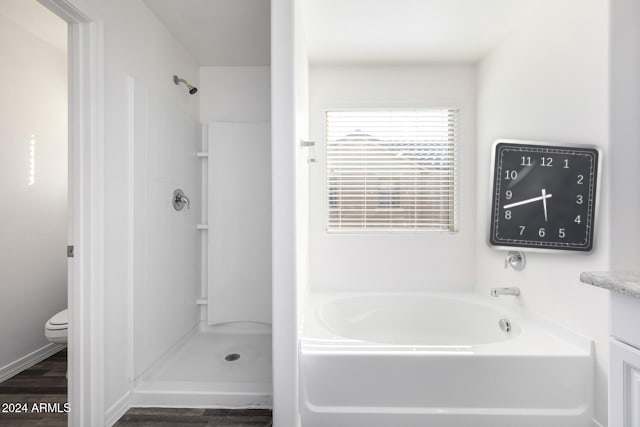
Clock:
{"hour": 5, "minute": 42}
